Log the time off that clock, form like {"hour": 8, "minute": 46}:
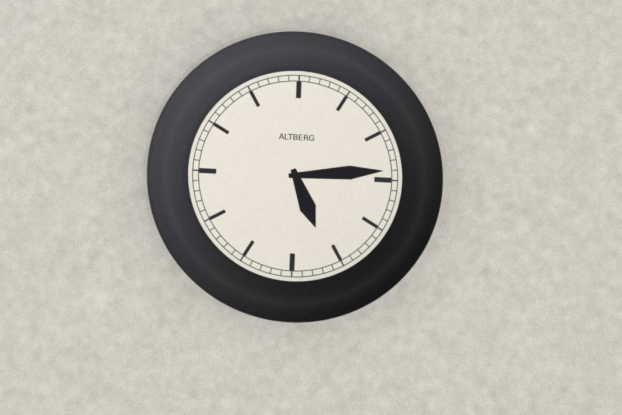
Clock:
{"hour": 5, "minute": 14}
